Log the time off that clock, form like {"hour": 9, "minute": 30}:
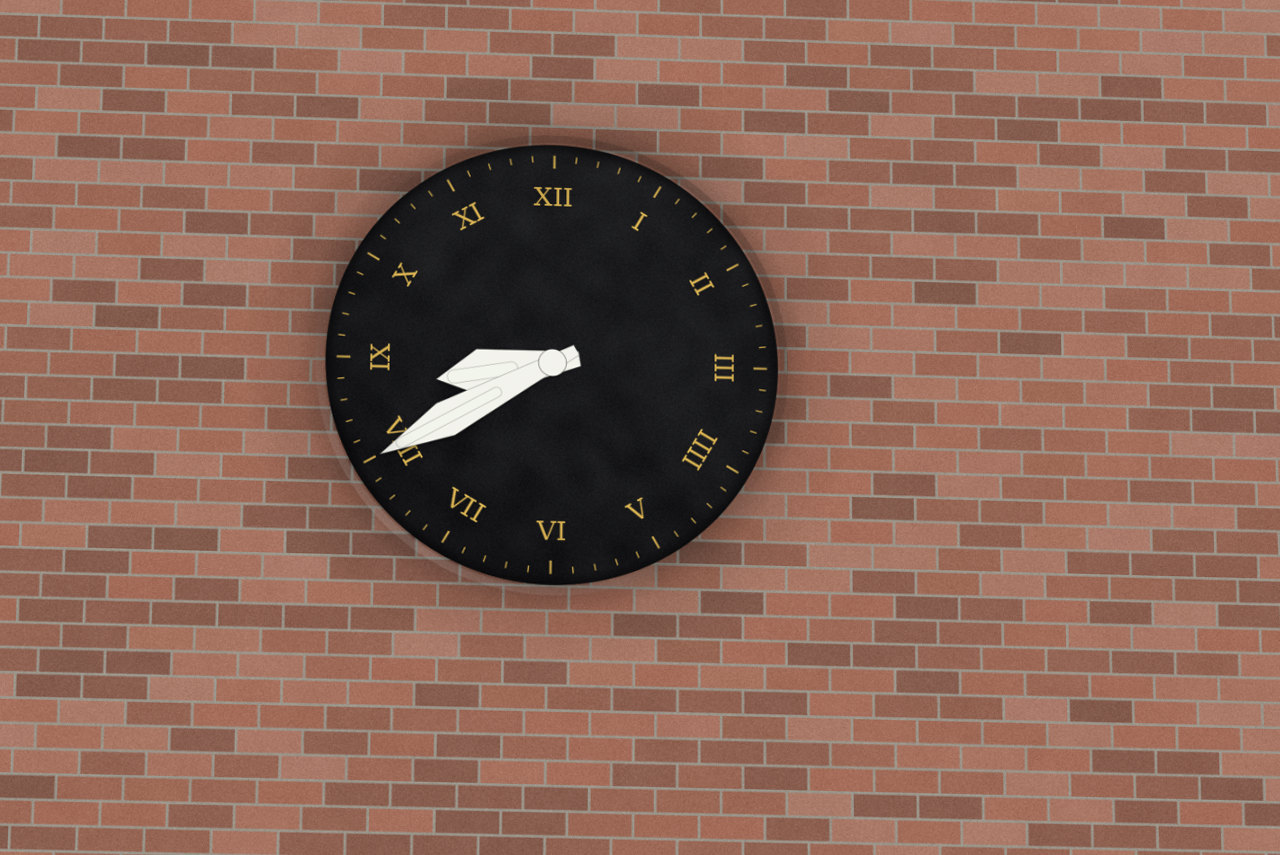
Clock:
{"hour": 8, "minute": 40}
